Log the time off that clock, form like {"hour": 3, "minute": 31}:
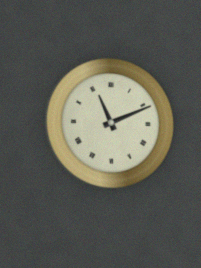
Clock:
{"hour": 11, "minute": 11}
